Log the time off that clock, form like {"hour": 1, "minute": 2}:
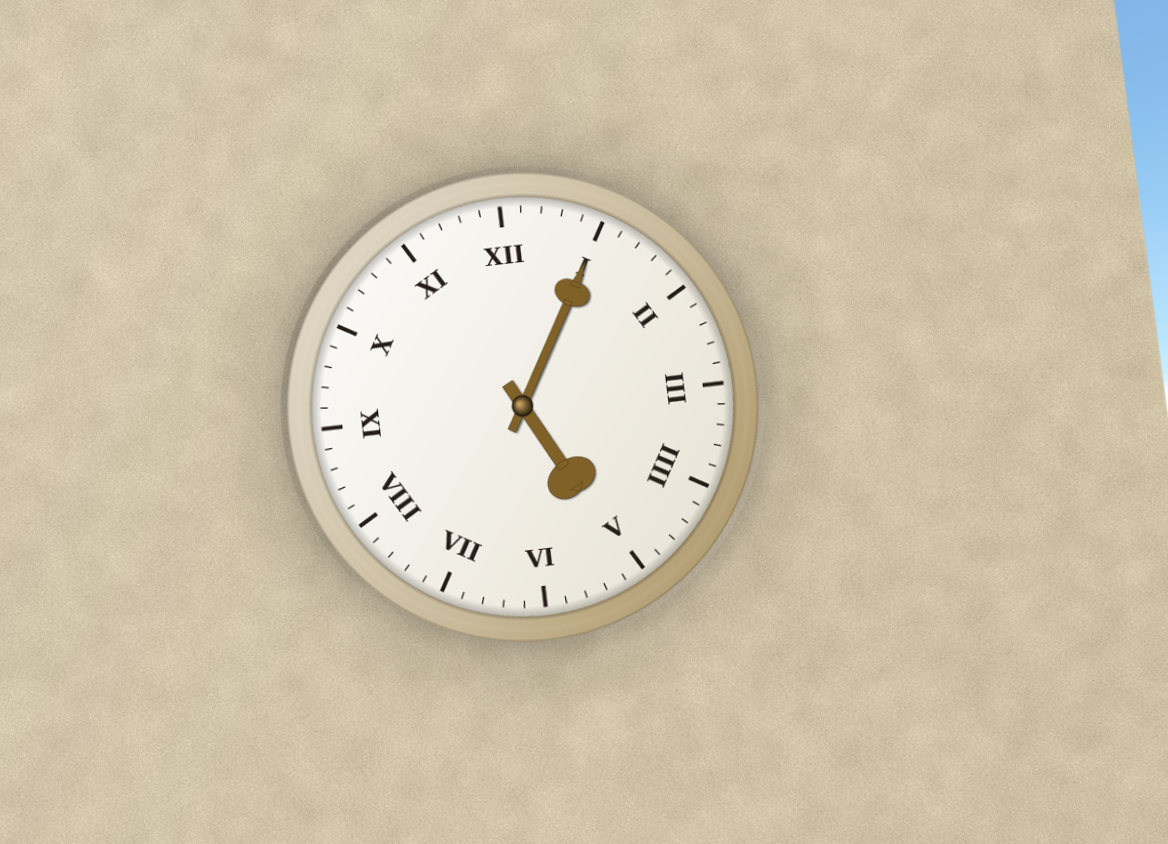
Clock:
{"hour": 5, "minute": 5}
